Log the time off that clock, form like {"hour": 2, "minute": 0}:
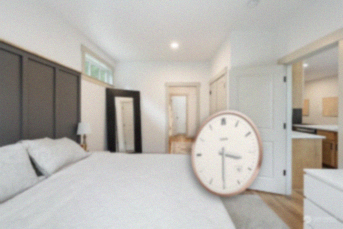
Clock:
{"hour": 3, "minute": 30}
